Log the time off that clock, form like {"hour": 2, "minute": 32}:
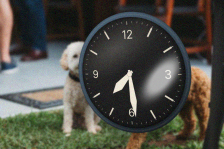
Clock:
{"hour": 7, "minute": 29}
